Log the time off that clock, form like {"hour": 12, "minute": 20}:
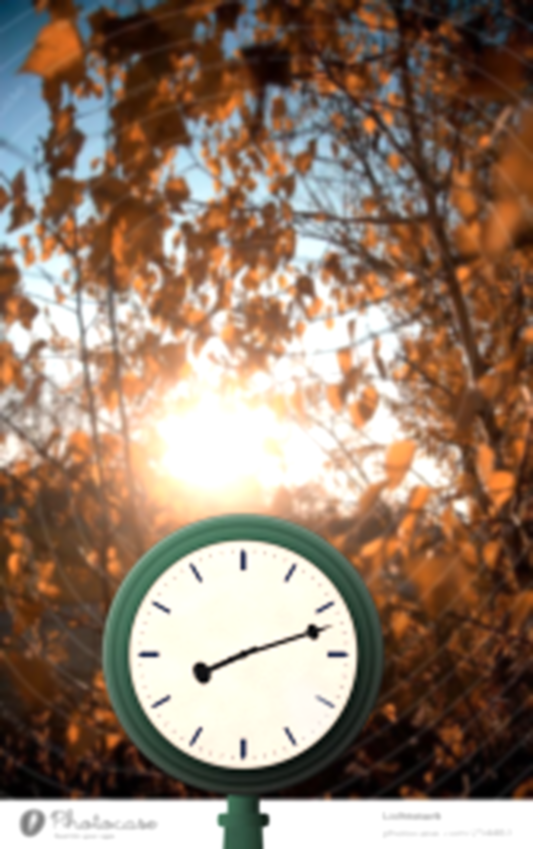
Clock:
{"hour": 8, "minute": 12}
